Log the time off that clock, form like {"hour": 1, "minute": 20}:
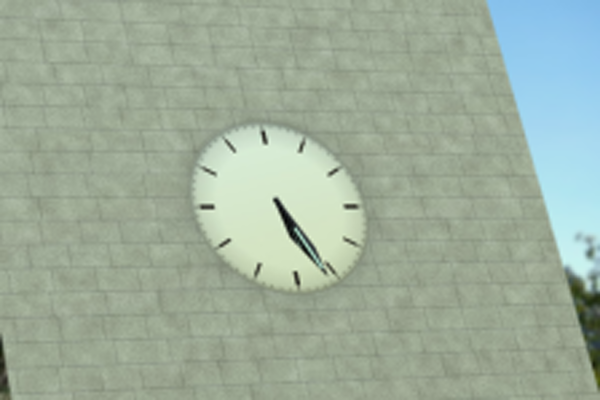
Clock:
{"hour": 5, "minute": 26}
